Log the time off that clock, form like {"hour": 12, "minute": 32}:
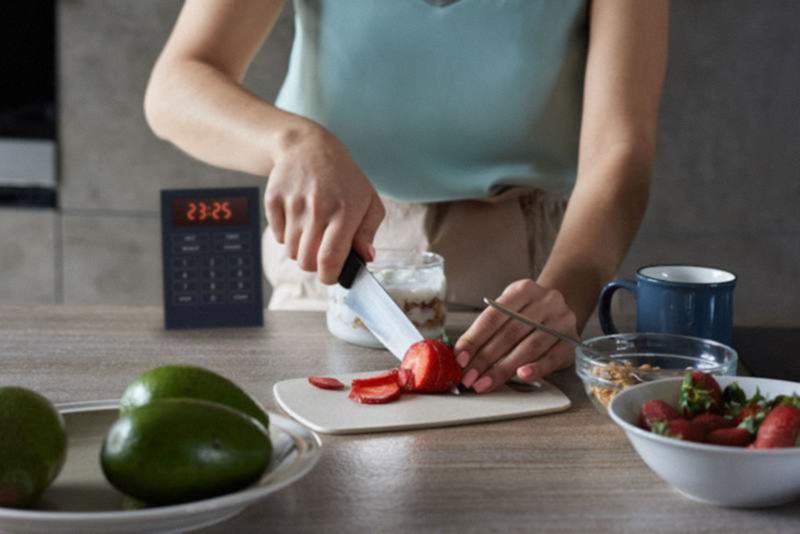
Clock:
{"hour": 23, "minute": 25}
